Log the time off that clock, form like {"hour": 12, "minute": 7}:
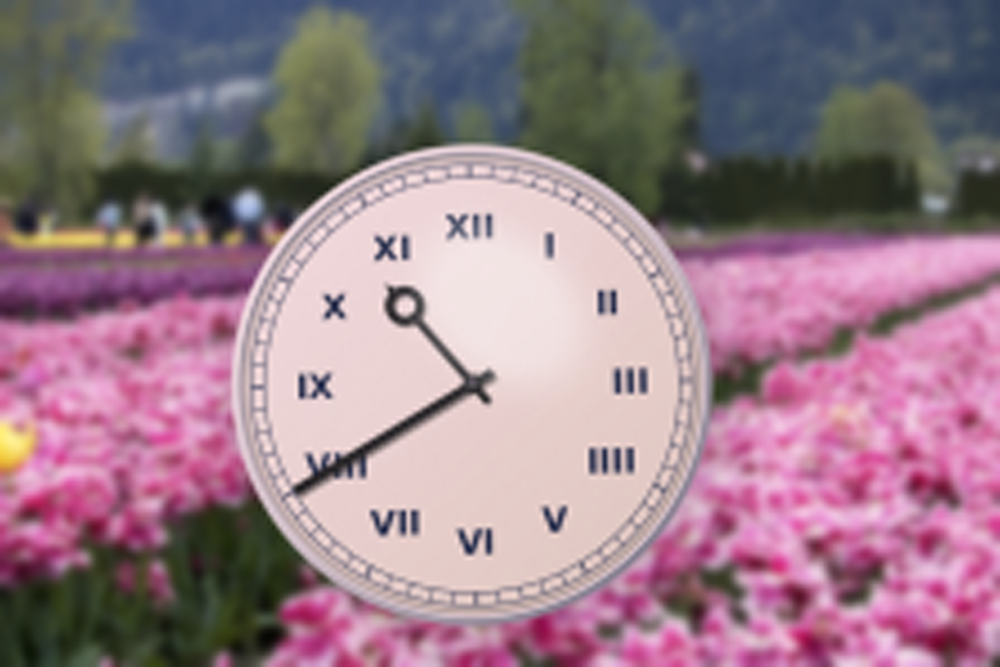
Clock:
{"hour": 10, "minute": 40}
